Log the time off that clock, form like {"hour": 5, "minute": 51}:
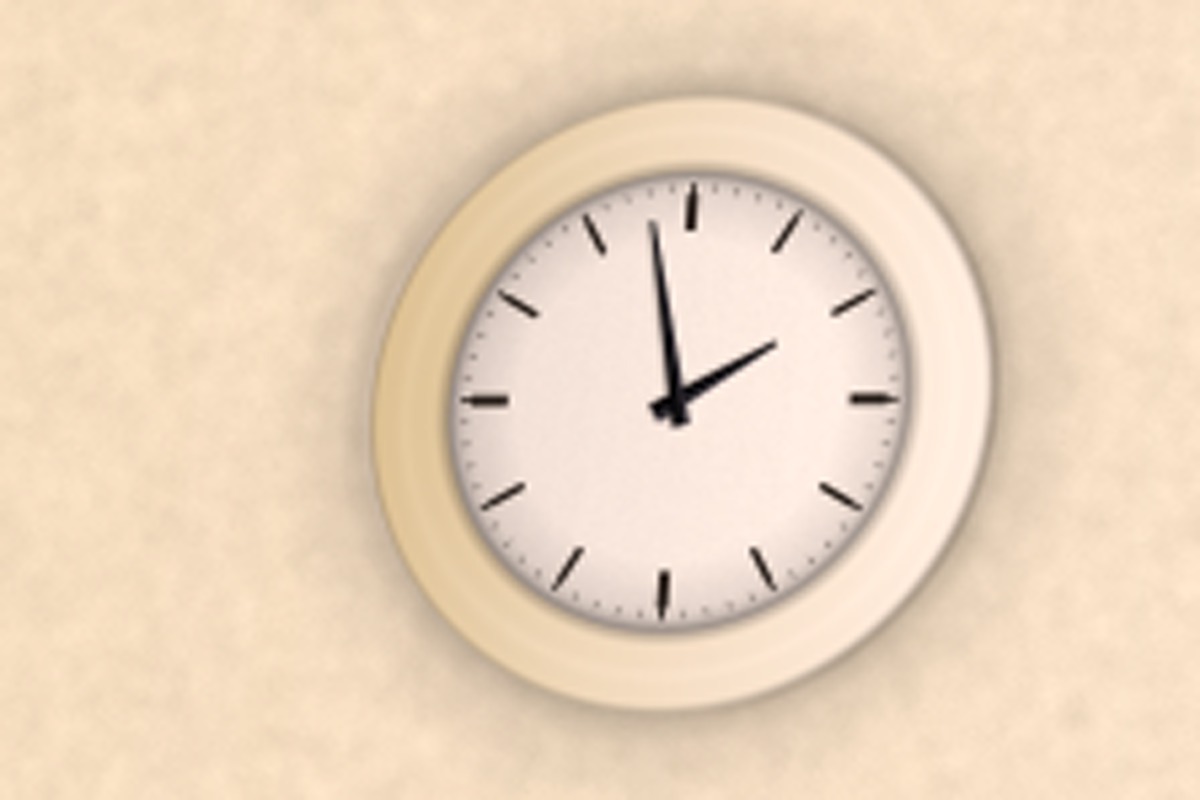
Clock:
{"hour": 1, "minute": 58}
